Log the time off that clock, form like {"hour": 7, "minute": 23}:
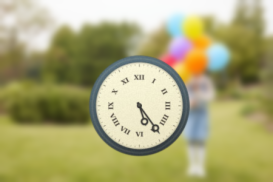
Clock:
{"hour": 5, "minute": 24}
